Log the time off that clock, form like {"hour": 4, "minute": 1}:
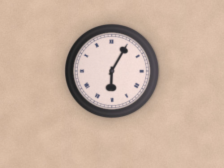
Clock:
{"hour": 6, "minute": 5}
